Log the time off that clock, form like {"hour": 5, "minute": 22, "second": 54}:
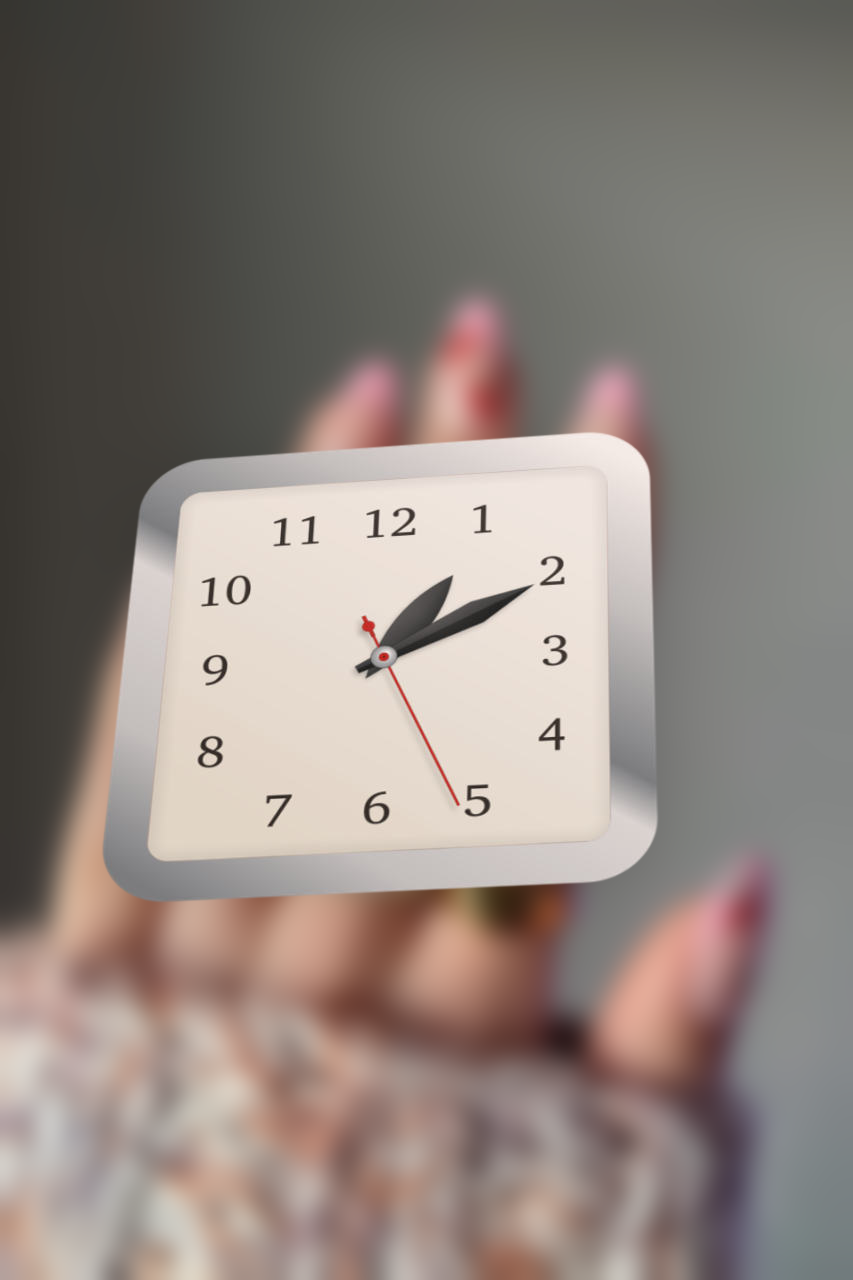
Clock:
{"hour": 1, "minute": 10, "second": 26}
